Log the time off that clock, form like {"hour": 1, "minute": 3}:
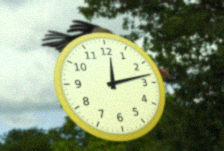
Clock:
{"hour": 12, "minute": 13}
